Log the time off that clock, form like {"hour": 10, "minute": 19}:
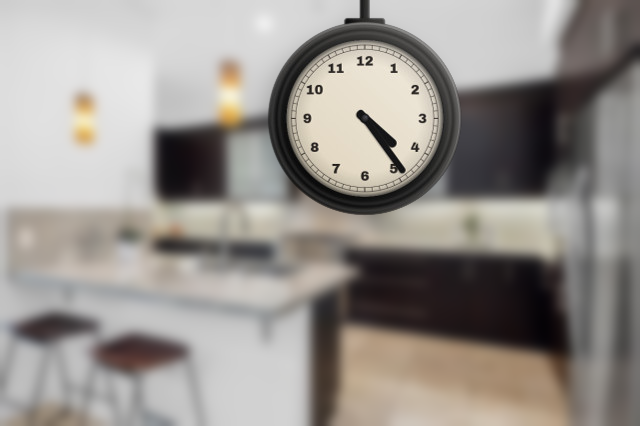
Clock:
{"hour": 4, "minute": 24}
